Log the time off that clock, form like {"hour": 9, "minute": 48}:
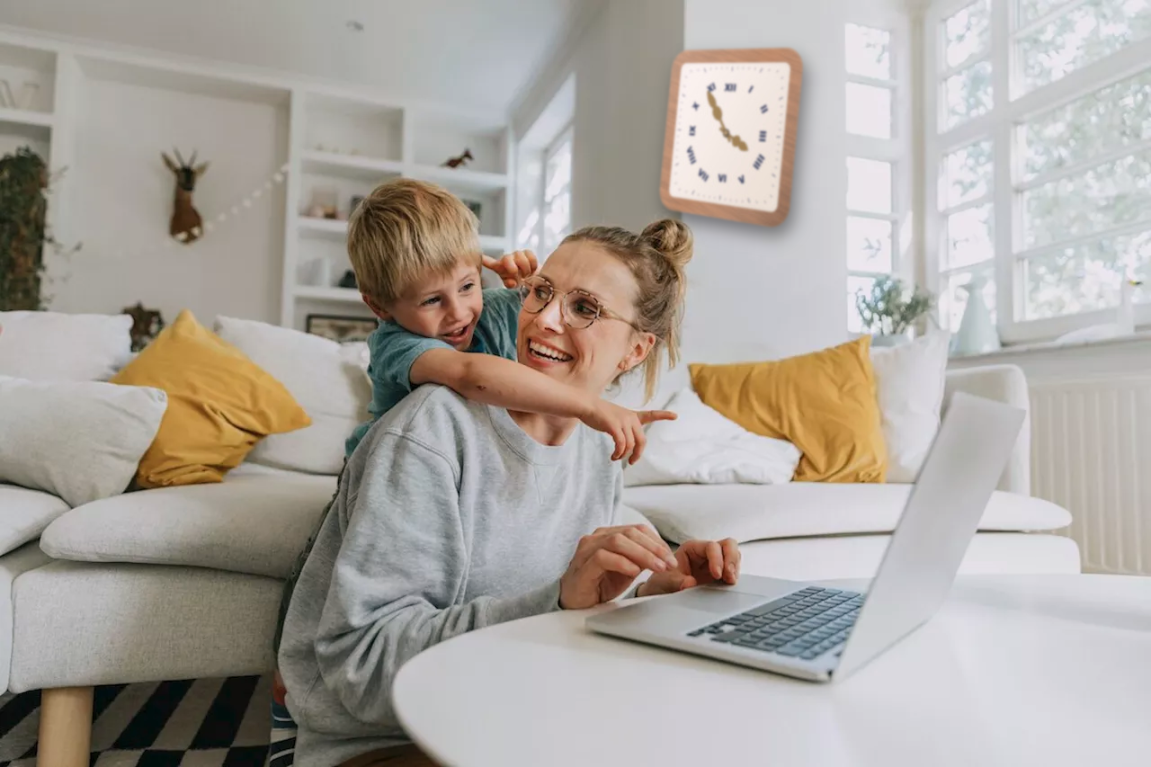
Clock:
{"hour": 3, "minute": 54}
